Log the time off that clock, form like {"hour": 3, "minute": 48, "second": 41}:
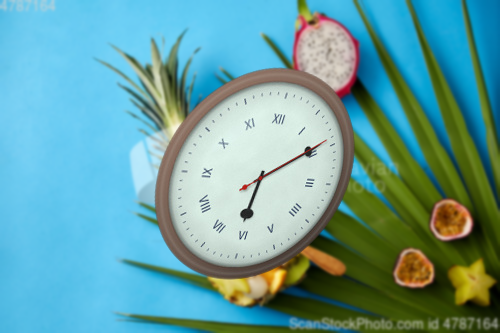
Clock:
{"hour": 6, "minute": 9, "second": 9}
